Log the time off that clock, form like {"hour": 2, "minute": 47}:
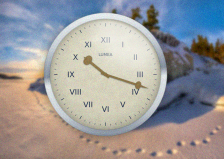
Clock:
{"hour": 10, "minute": 18}
